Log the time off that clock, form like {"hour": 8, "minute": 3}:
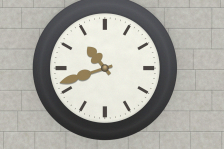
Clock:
{"hour": 10, "minute": 42}
